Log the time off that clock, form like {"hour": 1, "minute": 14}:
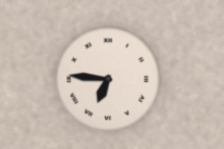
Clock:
{"hour": 6, "minute": 46}
